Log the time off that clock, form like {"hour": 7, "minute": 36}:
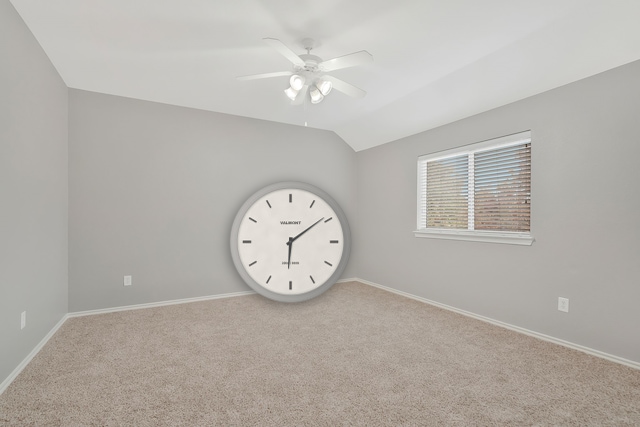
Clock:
{"hour": 6, "minute": 9}
